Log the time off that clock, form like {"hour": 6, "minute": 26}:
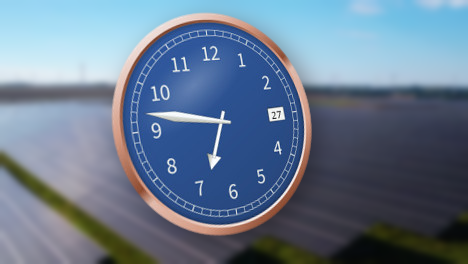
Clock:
{"hour": 6, "minute": 47}
